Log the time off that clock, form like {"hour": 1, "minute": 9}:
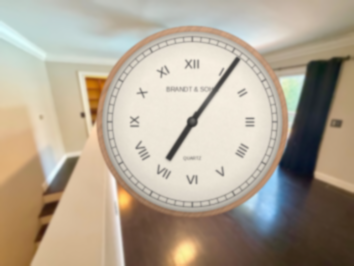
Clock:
{"hour": 7, "minute": 6}
